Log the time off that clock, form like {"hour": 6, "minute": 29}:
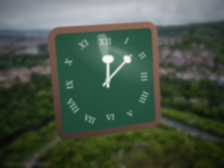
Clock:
{"hour": 12, "minute": 8}
